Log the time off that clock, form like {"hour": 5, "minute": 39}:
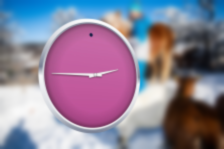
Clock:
{"hour": 2, "minute": 46}
